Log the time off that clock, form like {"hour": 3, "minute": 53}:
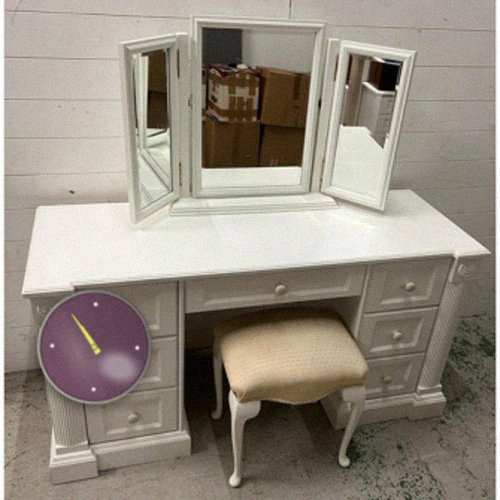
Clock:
{"hour": 10, "minute": 54}
